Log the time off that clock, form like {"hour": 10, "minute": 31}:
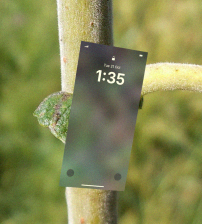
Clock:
{"hour": 1, "minute": 35}
